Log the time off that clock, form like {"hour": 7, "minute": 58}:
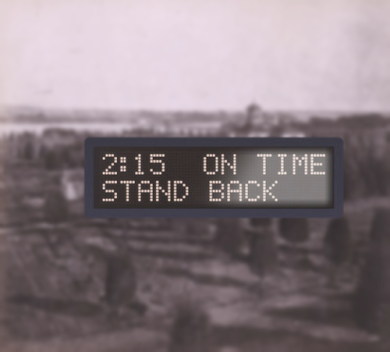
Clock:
{"hour": 2, "minute": 15}
